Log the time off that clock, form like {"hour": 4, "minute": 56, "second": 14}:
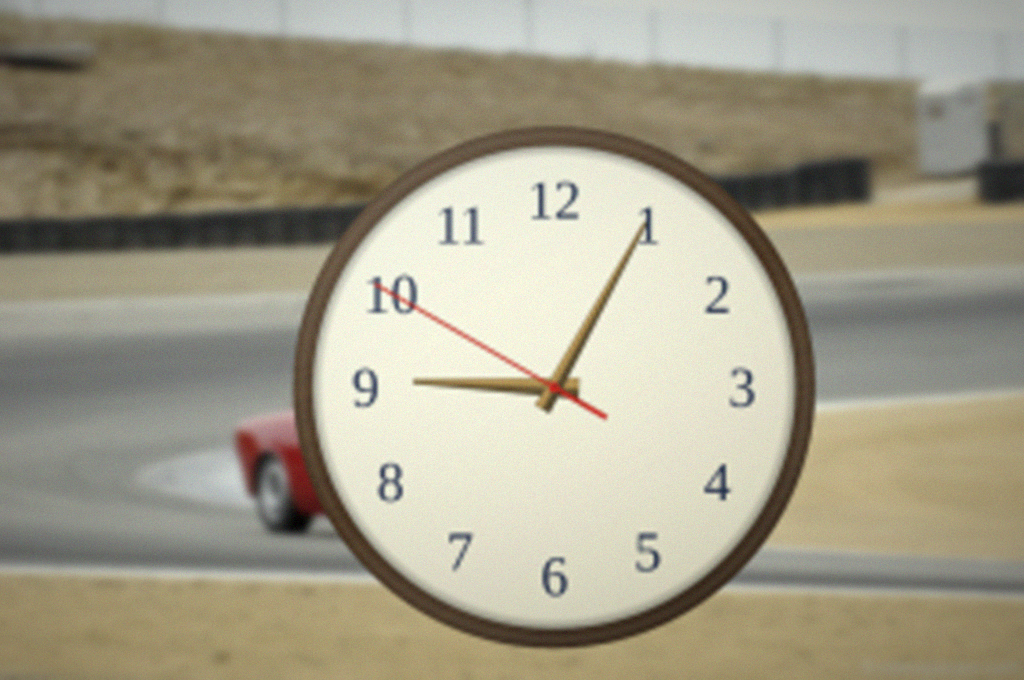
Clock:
{"hour": 9, "minute": 4, "second": 50}
